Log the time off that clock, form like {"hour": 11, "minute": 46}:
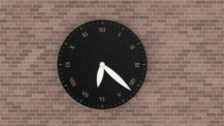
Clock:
{"hour": 6, "minute": 22}
